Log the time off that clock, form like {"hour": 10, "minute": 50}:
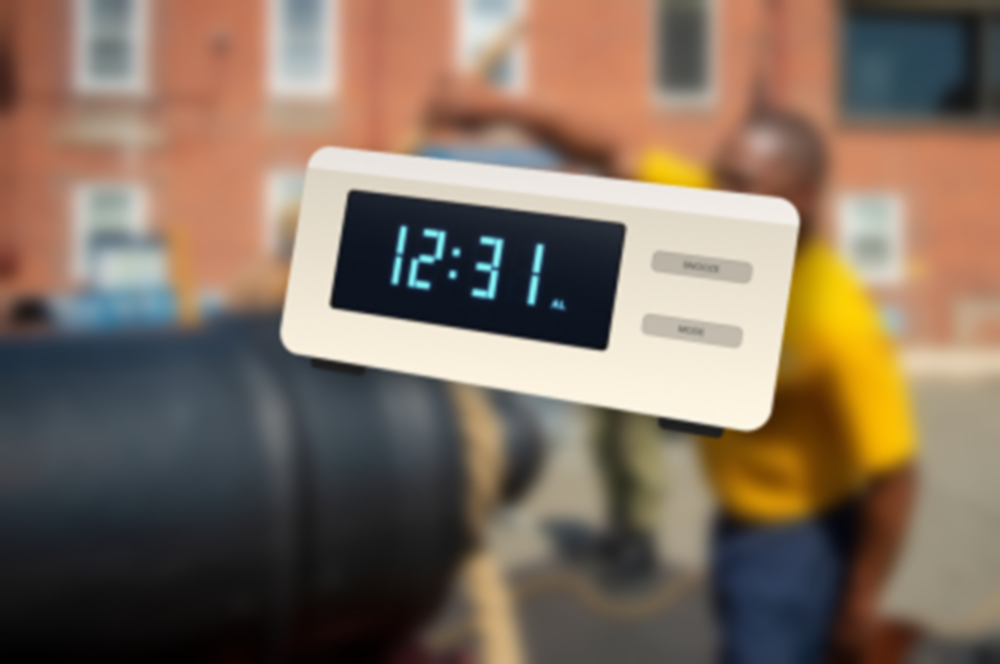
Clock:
{"hour": 12, "minute": 31}
